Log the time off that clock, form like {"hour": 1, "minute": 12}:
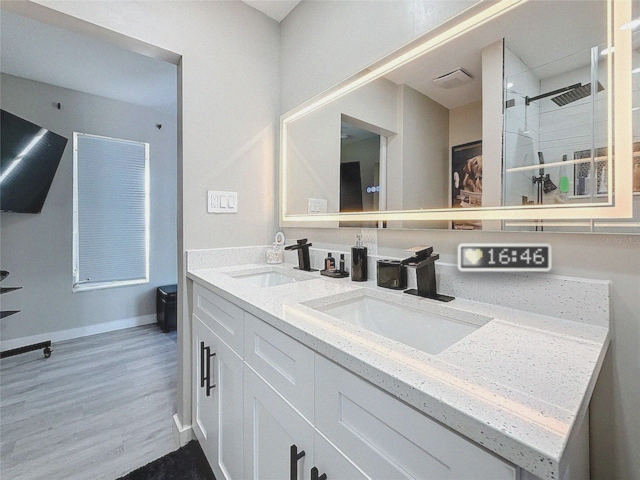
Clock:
{"hour": 16, "minute": 46}
